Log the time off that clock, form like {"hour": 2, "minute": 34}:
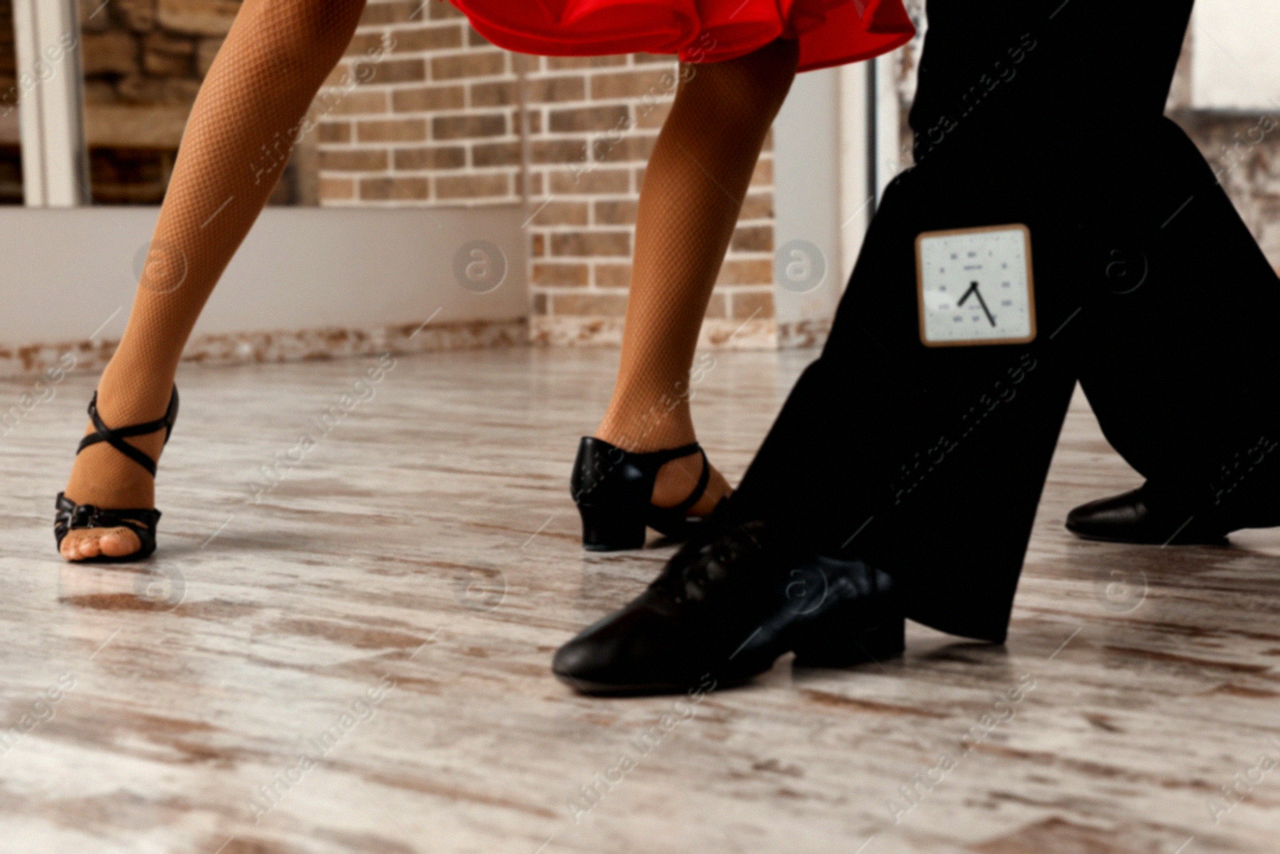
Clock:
{"hour": 7, "minute": 26}
